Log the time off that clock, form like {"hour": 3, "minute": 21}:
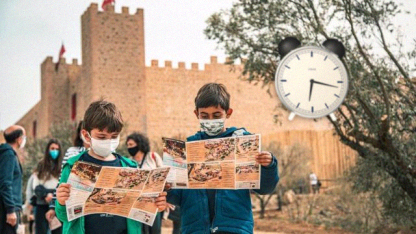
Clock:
{"hour": 6, "minute": 17}
